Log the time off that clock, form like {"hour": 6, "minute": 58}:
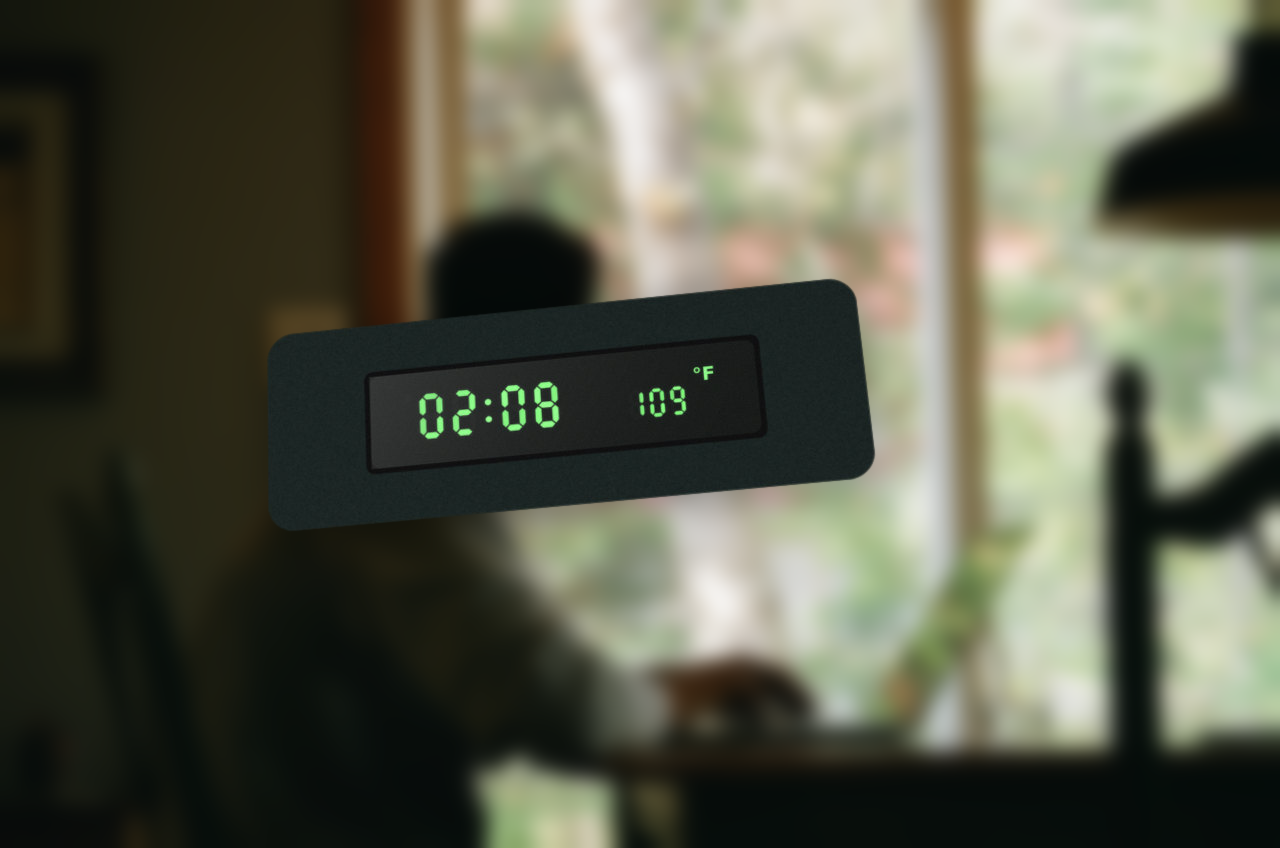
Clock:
{"hour": 2, "minute": 8}
